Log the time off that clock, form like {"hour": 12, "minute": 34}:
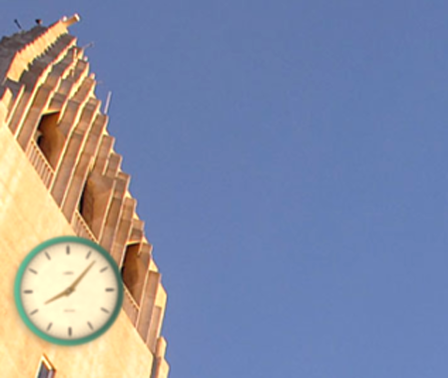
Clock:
{"hour": 8, "minute": 7}
